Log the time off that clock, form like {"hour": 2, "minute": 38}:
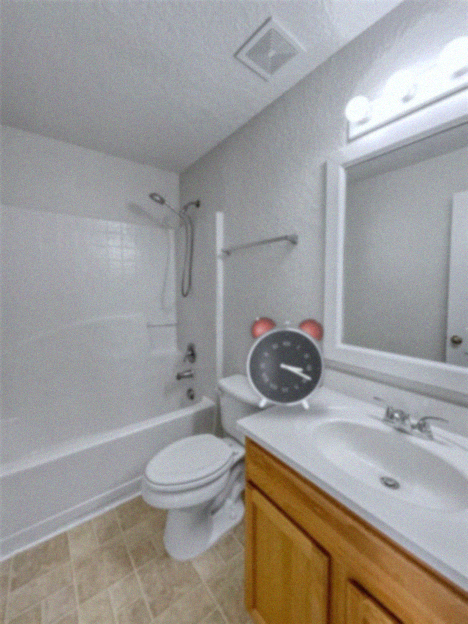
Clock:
{"hour": 3, "minute": 19}
